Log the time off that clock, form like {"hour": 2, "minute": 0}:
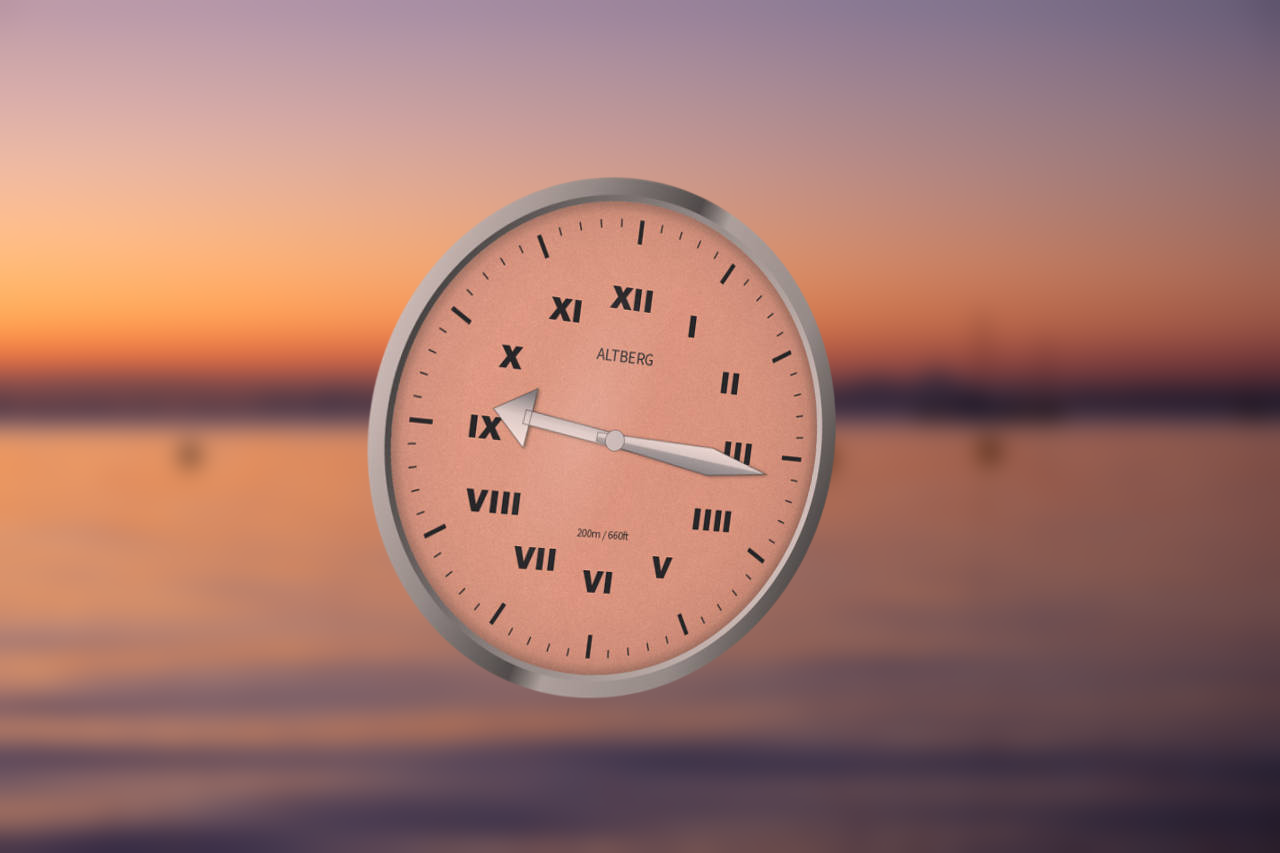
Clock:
{"hour": 9, "minute": 16}
